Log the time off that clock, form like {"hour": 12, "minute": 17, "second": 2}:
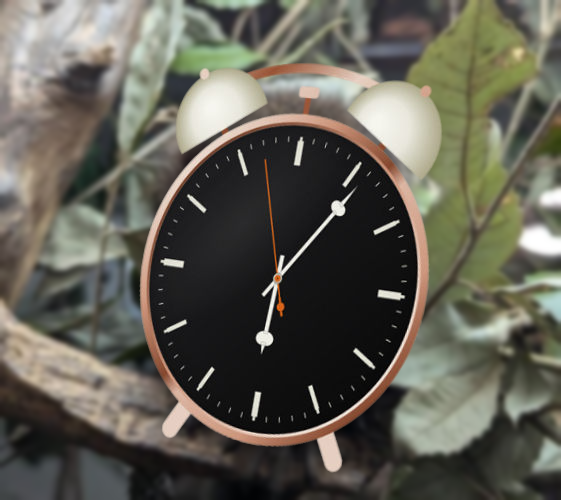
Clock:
{"hour": 6, "minute": 5, "second": 57}
